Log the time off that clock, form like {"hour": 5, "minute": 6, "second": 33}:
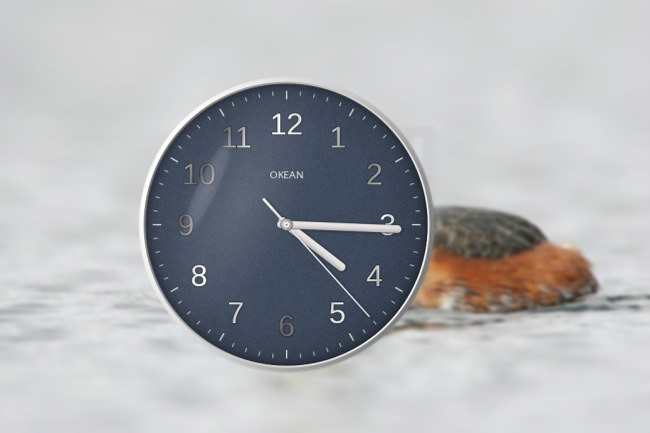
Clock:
{"hour": 4, "minute": 15, "second": 23}
